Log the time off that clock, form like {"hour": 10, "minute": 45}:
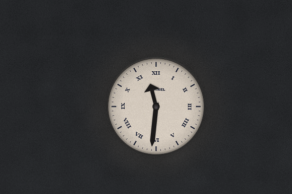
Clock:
{"hour": 11, "minute": 31}
